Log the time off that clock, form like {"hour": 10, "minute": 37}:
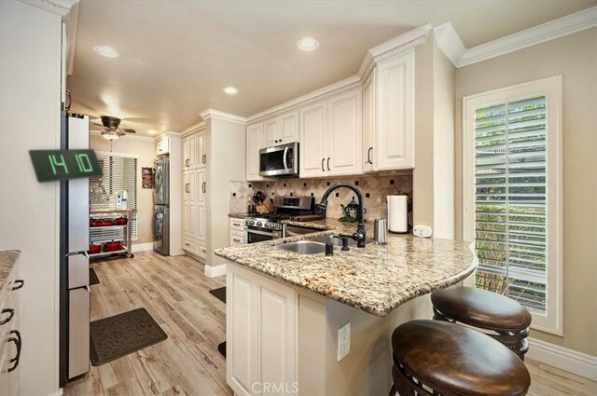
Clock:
{"hour": 14, "minute": 10}
